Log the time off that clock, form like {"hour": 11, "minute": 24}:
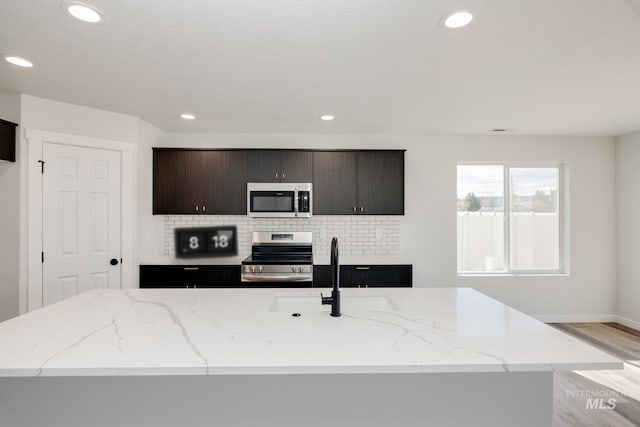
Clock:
{"hour": 8, "minute": 18}
